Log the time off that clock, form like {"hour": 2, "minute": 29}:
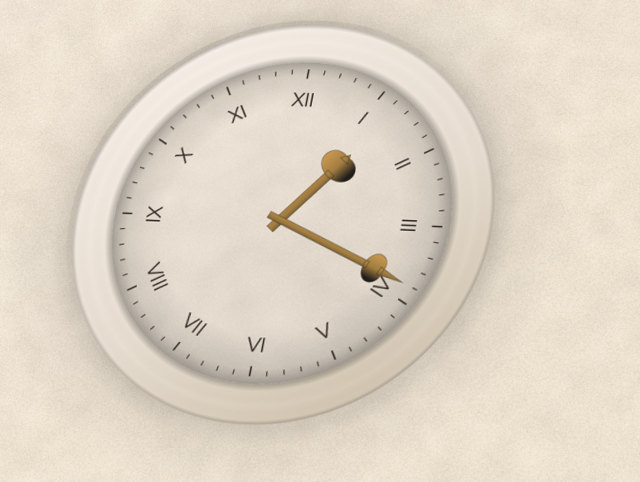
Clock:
{"hour": 1, "minute": 19}
